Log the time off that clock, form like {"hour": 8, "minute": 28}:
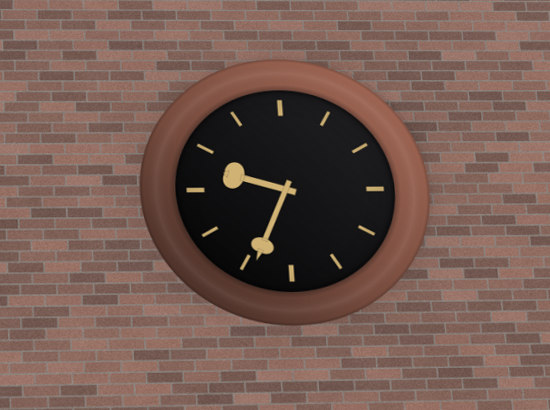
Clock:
{"hour": 9, "minute": 34}
